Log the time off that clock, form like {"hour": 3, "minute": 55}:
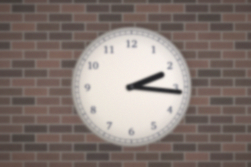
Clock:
{"hour": 2, "minute": 16}
